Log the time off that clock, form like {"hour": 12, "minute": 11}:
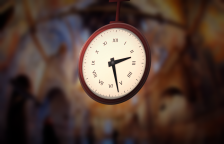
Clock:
{"hour": 2, "minute": 27}
